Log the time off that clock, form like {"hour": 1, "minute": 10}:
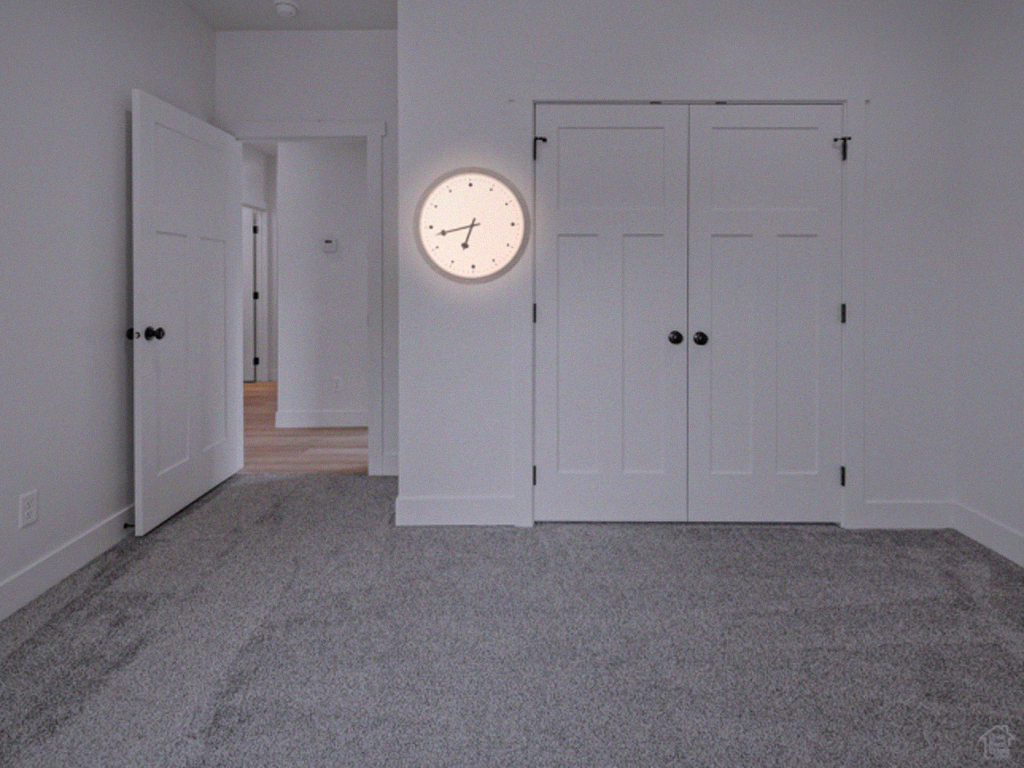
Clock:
{"hour": 6, "minute": 43}
